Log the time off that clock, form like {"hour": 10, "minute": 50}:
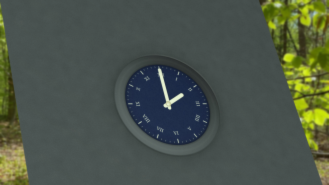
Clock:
{"hour": 2, "minute": 0}
